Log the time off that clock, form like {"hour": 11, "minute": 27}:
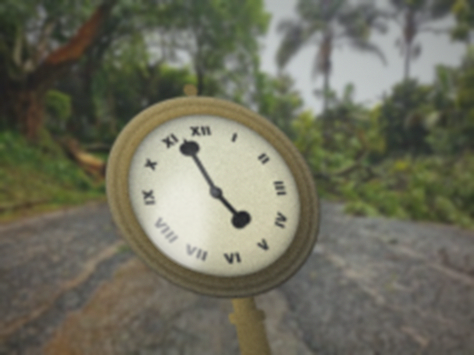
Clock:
{"hour": 4, "minute": 57}
